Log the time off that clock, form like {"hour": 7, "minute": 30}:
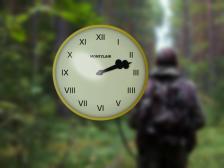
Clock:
{"hour": 2, "minute": 12}
